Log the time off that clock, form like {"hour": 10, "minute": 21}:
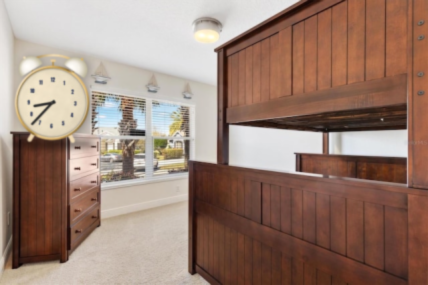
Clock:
{"hour": 8, "minute": 37}
